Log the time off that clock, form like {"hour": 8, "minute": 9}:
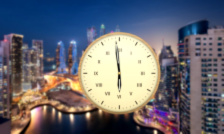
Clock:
{"hour": 5, "minute": 59}
